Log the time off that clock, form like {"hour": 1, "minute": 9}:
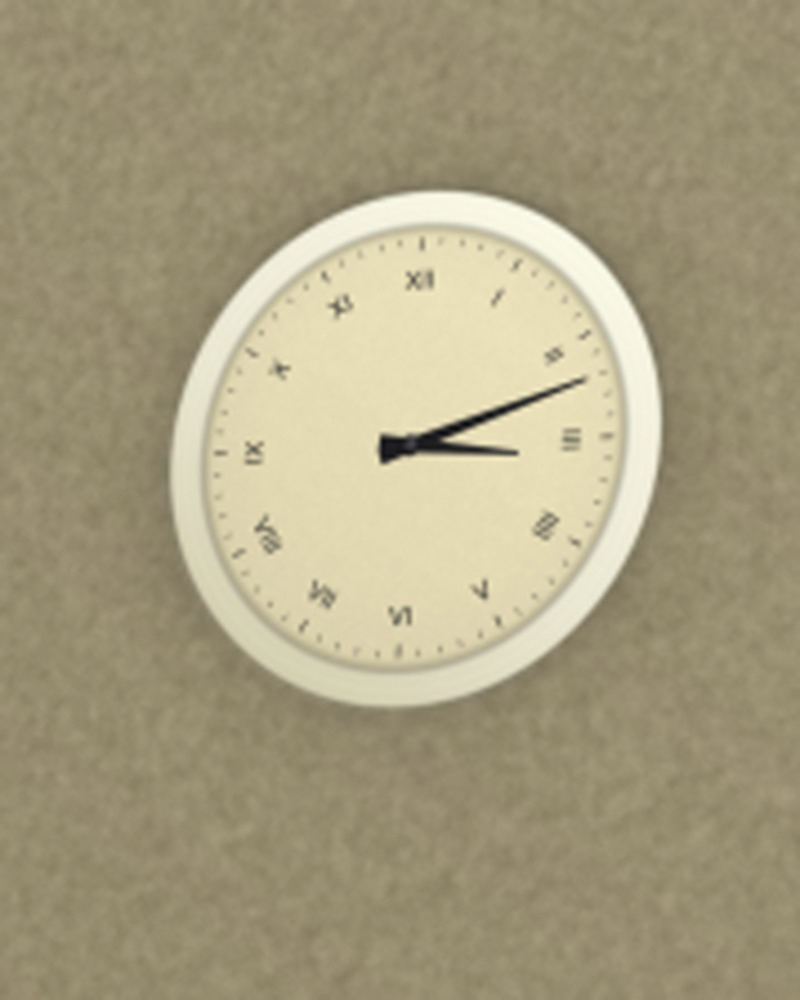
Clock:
{"hour": 3, "minute": 12}
